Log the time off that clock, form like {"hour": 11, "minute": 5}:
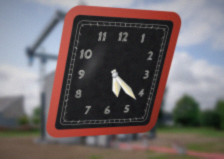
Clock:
{"hour": 5, "minute": 22}
